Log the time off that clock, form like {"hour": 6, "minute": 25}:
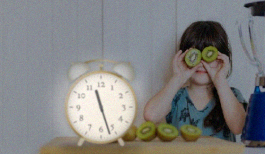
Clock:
{"hour": 11, "minute": 27}
